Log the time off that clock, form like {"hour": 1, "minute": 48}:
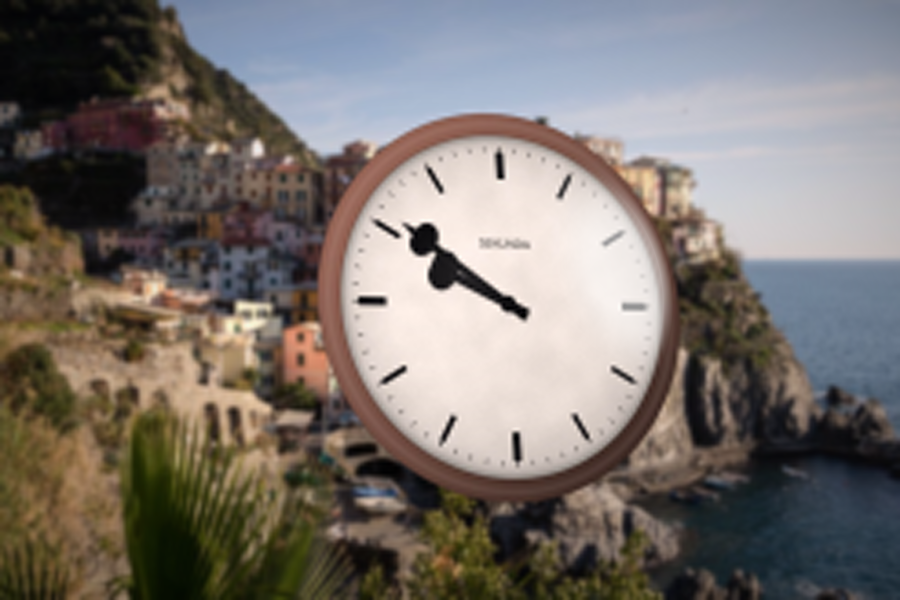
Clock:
{"hour": 9, "minute": 51}
